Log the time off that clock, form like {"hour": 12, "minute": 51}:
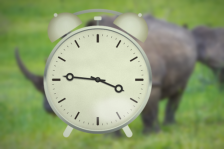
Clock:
{"hour": 3, "minute": 46}
